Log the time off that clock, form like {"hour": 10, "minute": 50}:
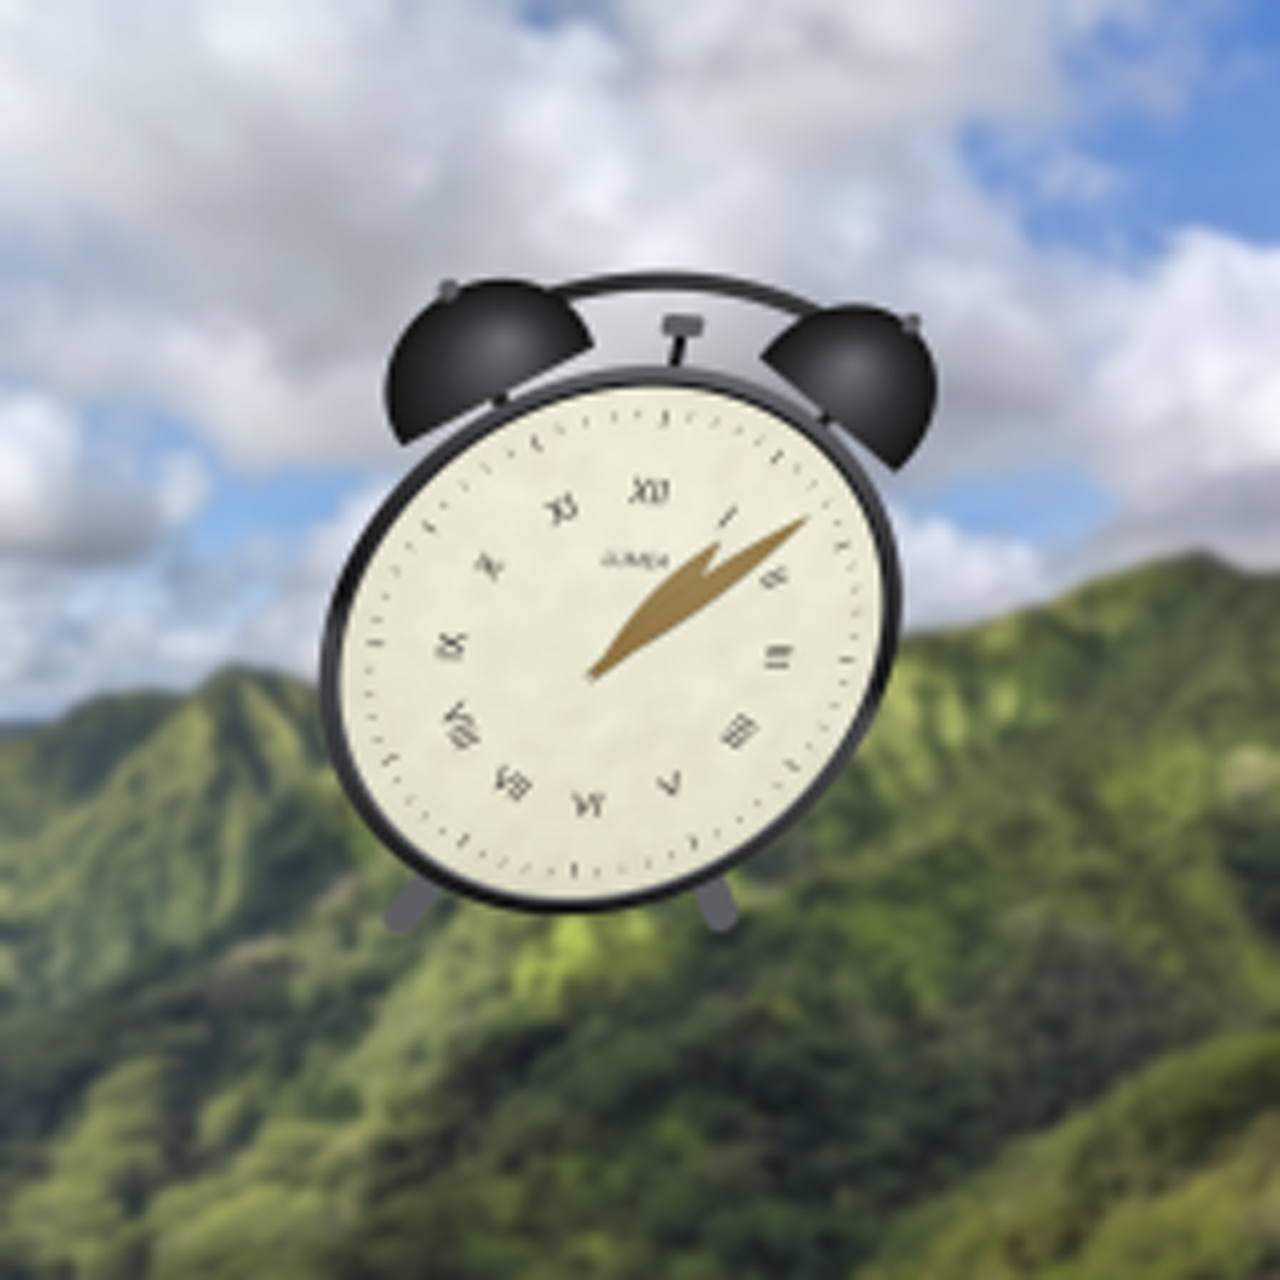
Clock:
{"hour": 1, "minute": 8}
